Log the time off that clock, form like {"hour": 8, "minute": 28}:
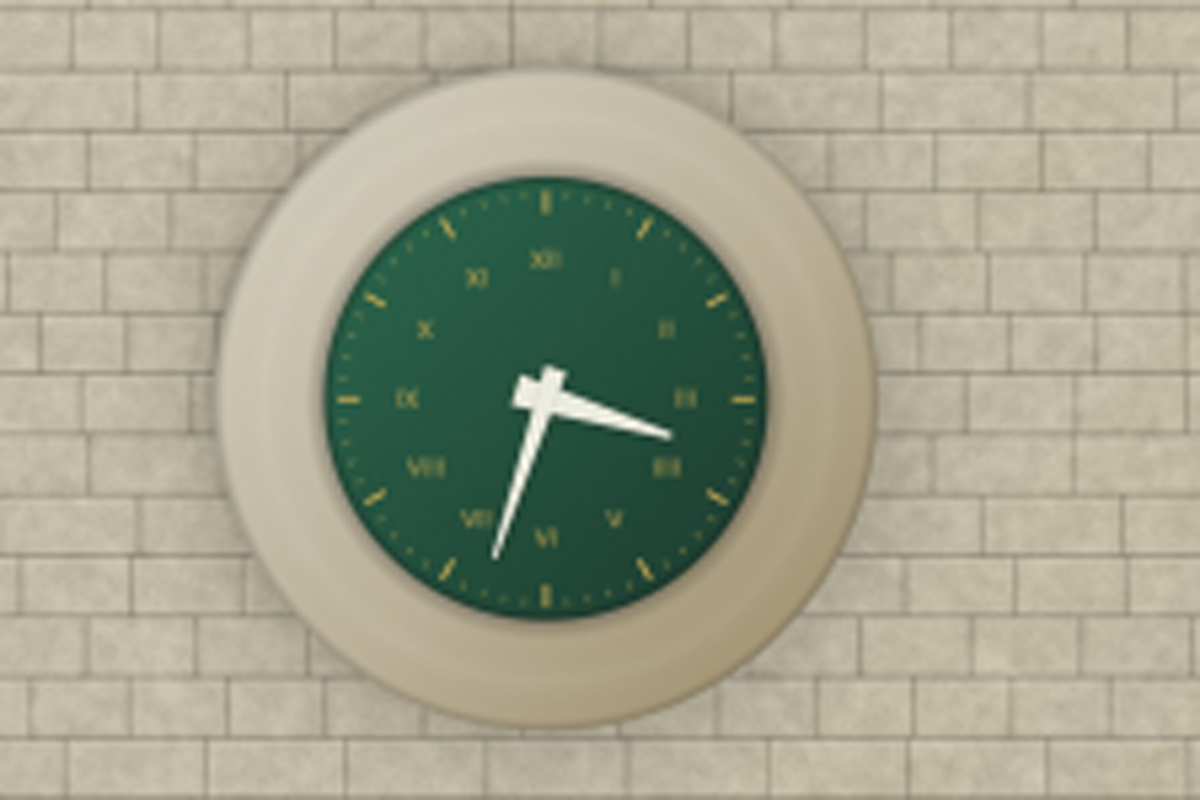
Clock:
{"hour": 3, "minute": 33}
